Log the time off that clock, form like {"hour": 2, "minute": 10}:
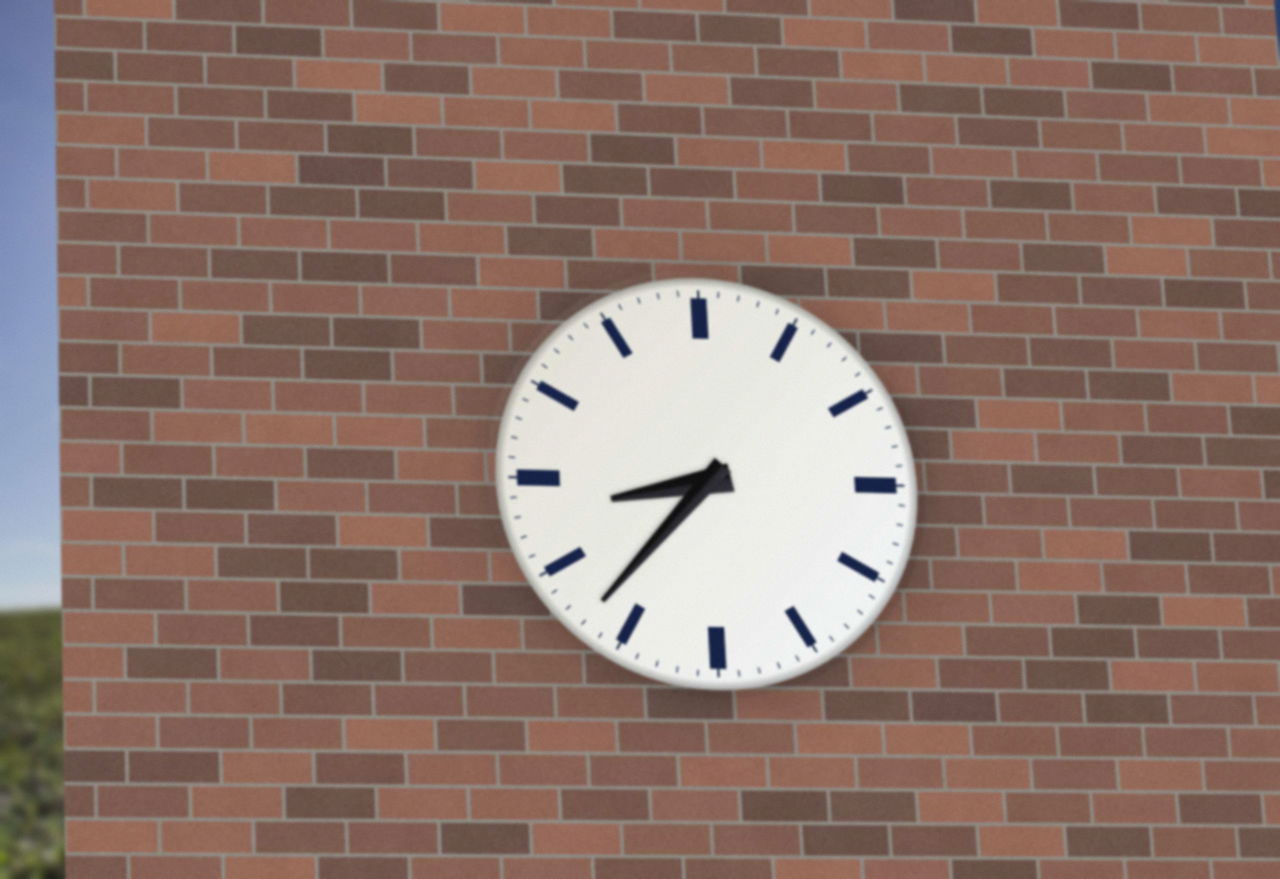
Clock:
{"hour": 8, "minute": 37}
